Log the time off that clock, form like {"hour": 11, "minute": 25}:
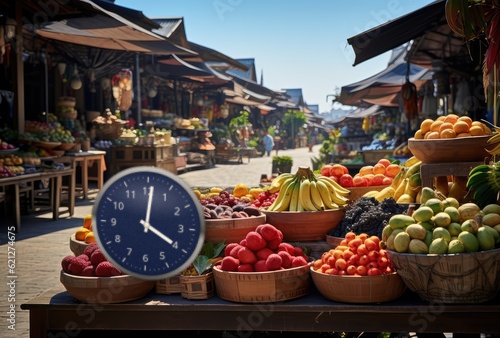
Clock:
{"hour": 4, "minute": 1}
